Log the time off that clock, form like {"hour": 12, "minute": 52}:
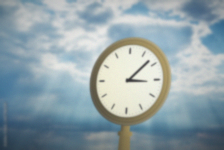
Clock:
{"hour": 3, "minute": 8}
